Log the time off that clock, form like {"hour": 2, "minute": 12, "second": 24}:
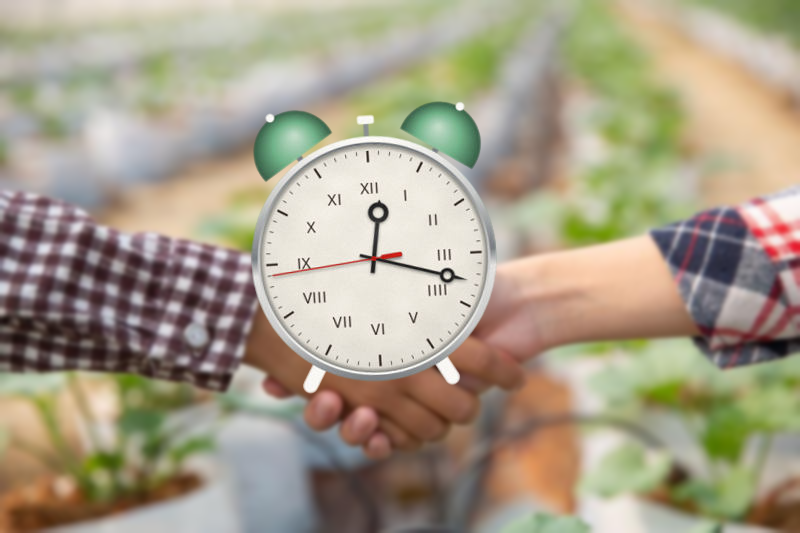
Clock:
{"hour": 12, "minute": 17, "second": 44}
